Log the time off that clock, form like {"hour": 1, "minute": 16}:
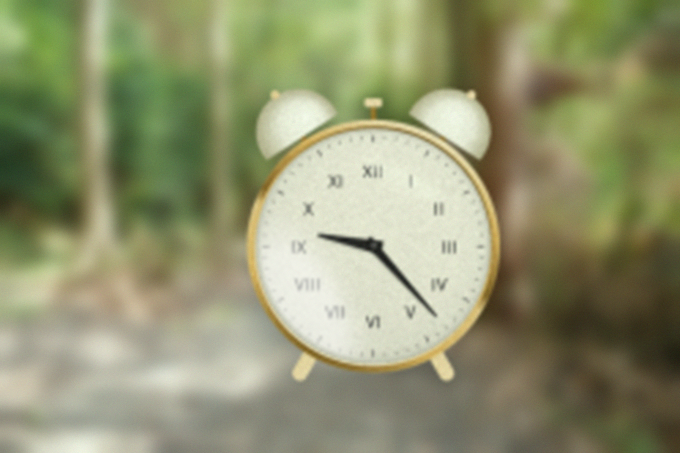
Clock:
{"hour": 9, "minute": 23}
